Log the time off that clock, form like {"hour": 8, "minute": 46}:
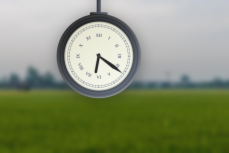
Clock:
{"hour": 6, "minute": 21}
